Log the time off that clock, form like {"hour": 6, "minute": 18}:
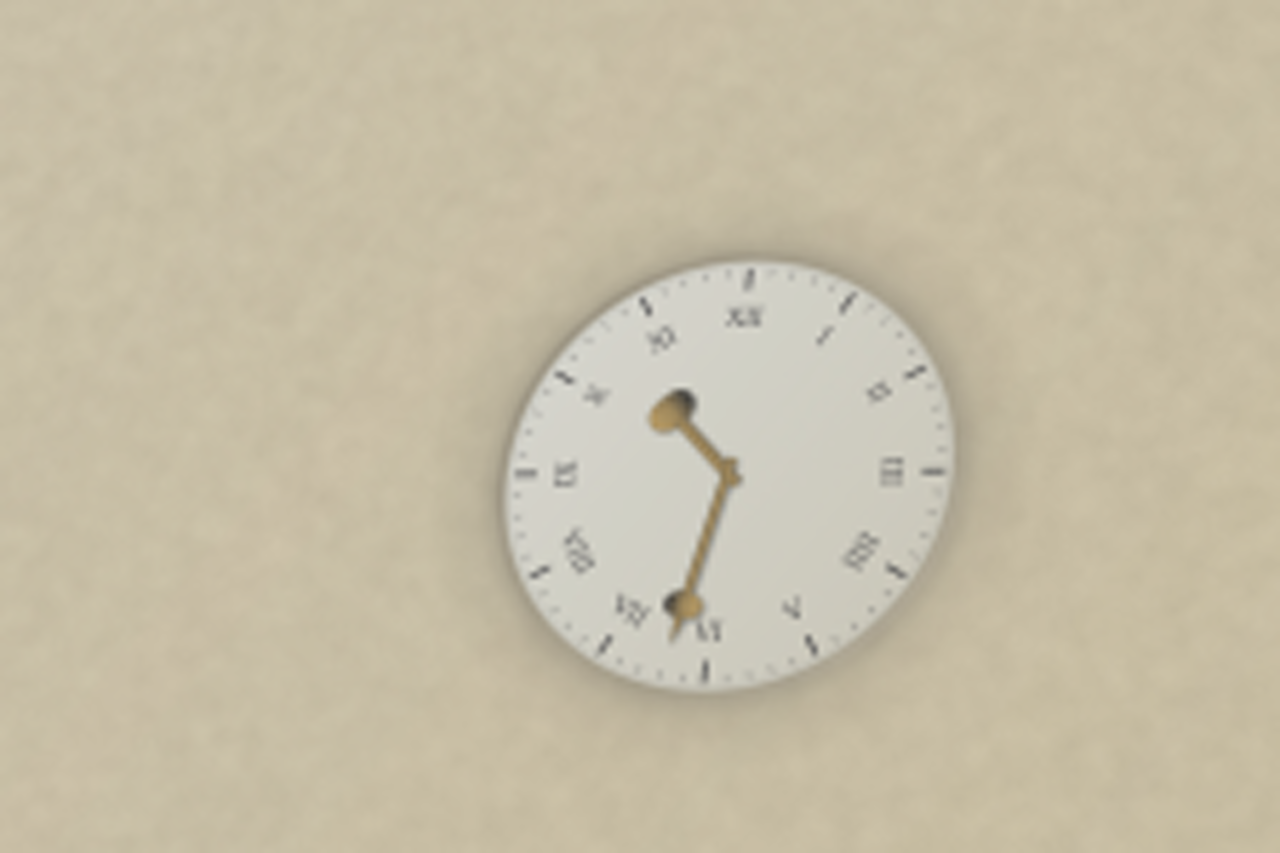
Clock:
{"hour": 10, "minute": 32}
